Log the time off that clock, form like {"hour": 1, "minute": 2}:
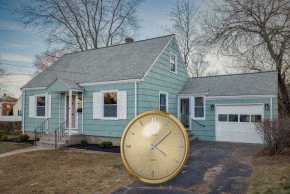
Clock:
{"hour": 4, "minute": 8}
